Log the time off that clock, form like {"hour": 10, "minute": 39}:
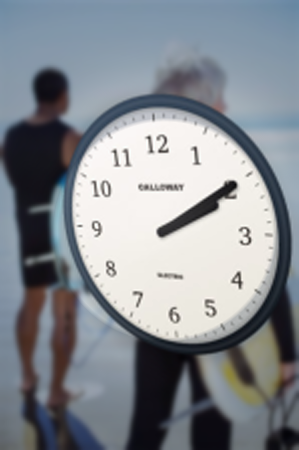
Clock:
{"hour": 2, "minute": 10}
